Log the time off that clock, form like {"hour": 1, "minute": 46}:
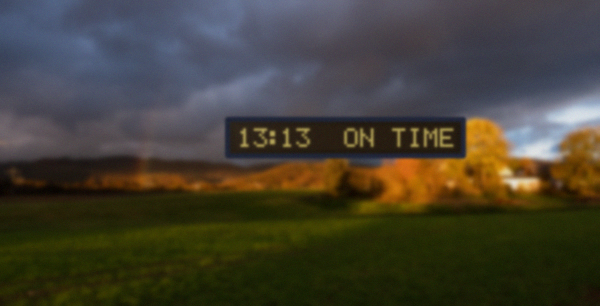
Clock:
{"hour": 13, "minute": 13}
